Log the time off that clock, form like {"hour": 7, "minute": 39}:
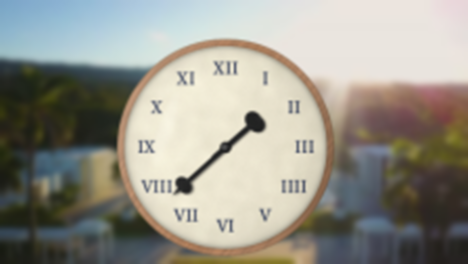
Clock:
{"hour": 1, "minute": 38}
